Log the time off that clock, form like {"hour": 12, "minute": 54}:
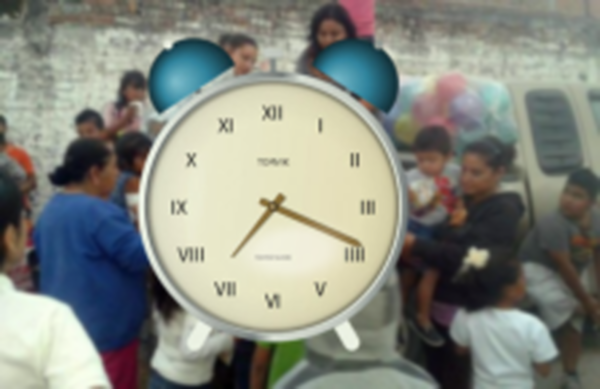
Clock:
{"hour": 7, "minute": 19}
